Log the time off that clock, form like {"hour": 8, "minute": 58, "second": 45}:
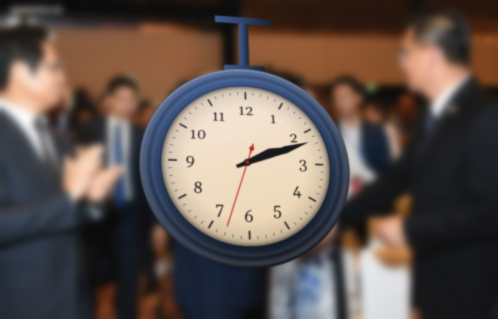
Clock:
{"hour": 2, "minute": 11, "second": 33}
